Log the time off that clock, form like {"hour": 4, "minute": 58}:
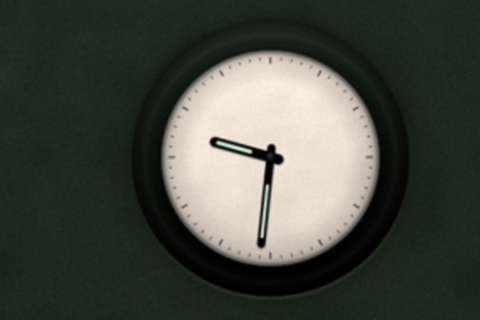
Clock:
{"hour": 9, "minute": 31}
